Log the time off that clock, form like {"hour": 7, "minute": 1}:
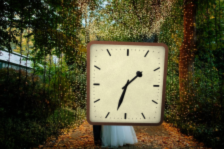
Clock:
{"hour": 1, "minute": 33}
